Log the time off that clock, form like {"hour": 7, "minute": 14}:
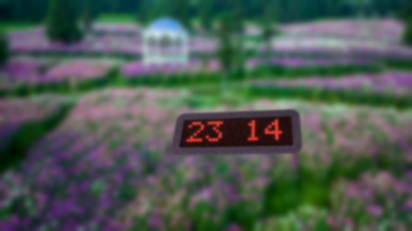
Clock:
{"hour": 23, "minute": 14}
